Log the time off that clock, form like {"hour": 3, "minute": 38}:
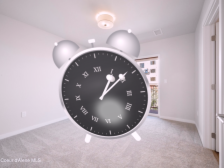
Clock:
{"hour": 1, "minute": 9}
